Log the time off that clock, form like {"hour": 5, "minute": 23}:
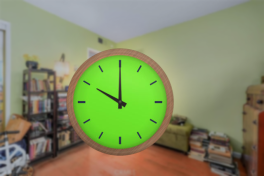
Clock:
{"hour": 10, "minute": 0}
